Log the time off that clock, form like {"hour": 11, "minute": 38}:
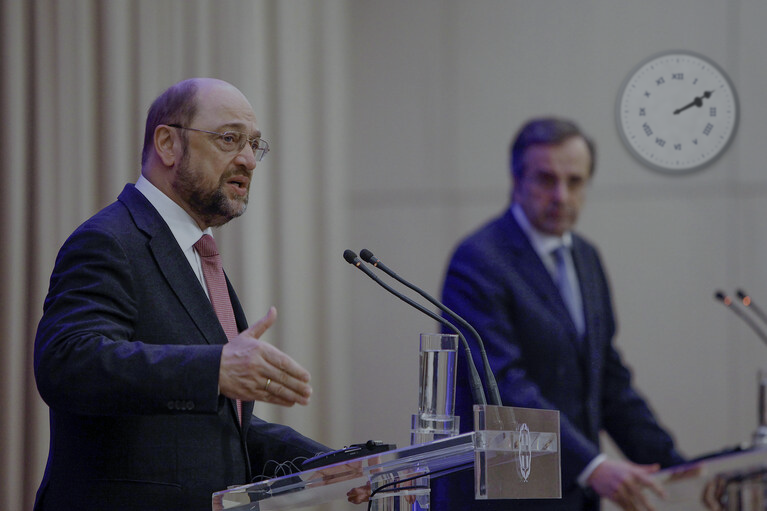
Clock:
{"hour": 2, "minute": 10}
